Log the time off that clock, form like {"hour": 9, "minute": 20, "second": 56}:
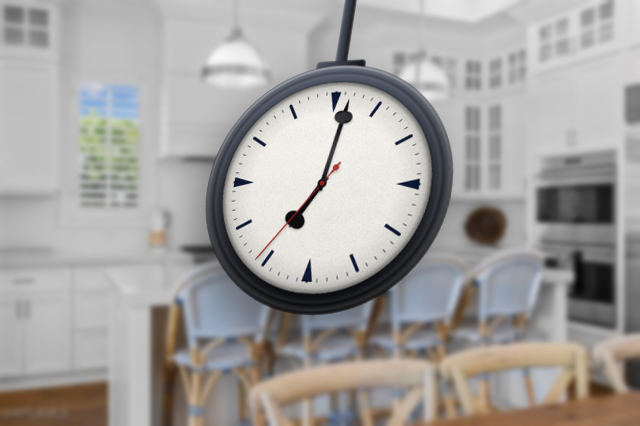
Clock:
{"hour": 7, "minute": 1, "second": 36}
